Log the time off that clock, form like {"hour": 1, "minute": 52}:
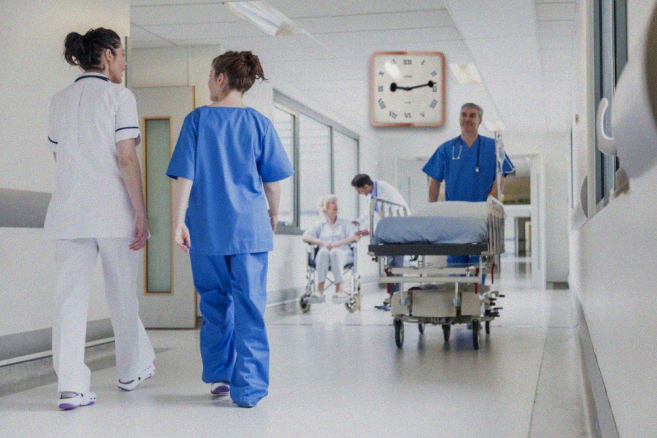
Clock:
{"hour": 9, "minute": 13}
